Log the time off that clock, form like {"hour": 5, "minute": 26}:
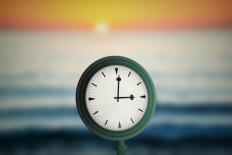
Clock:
{"hour": 3, "minute": 1}
